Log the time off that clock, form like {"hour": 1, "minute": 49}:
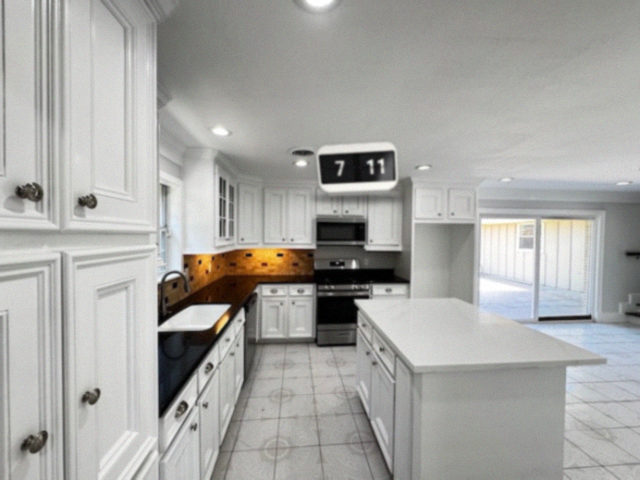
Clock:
{"hour": 7, "minute": 11}
